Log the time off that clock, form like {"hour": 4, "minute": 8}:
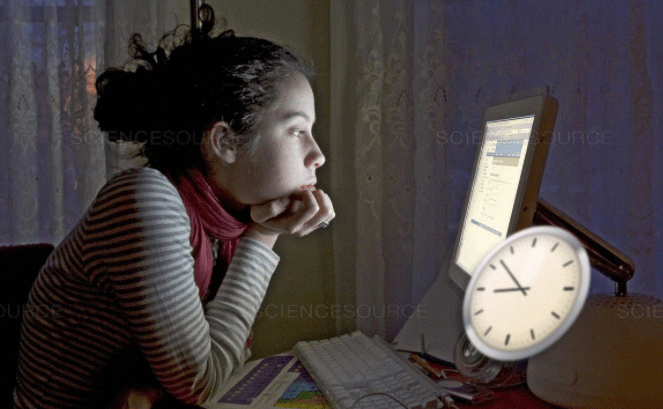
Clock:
{"hour": 8, "minute": 52}
